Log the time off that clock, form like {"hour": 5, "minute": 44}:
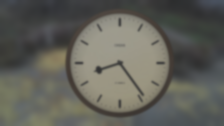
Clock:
{"hour": 8, "minute": 24}
